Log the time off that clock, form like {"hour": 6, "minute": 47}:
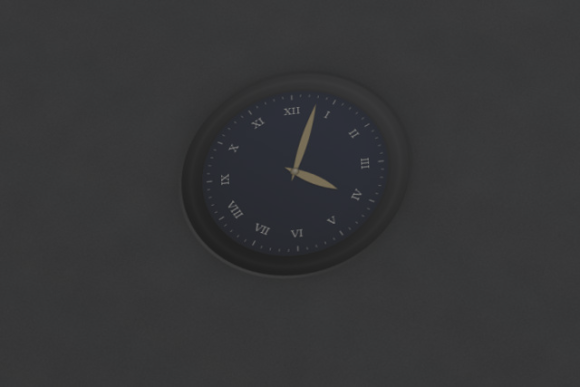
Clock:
{"hour": 4, "minute": 3}
